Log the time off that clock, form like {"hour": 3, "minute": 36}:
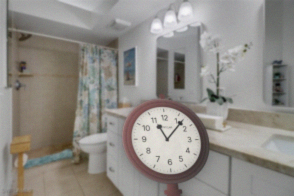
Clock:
{"hour": 11, "minute": 7}
